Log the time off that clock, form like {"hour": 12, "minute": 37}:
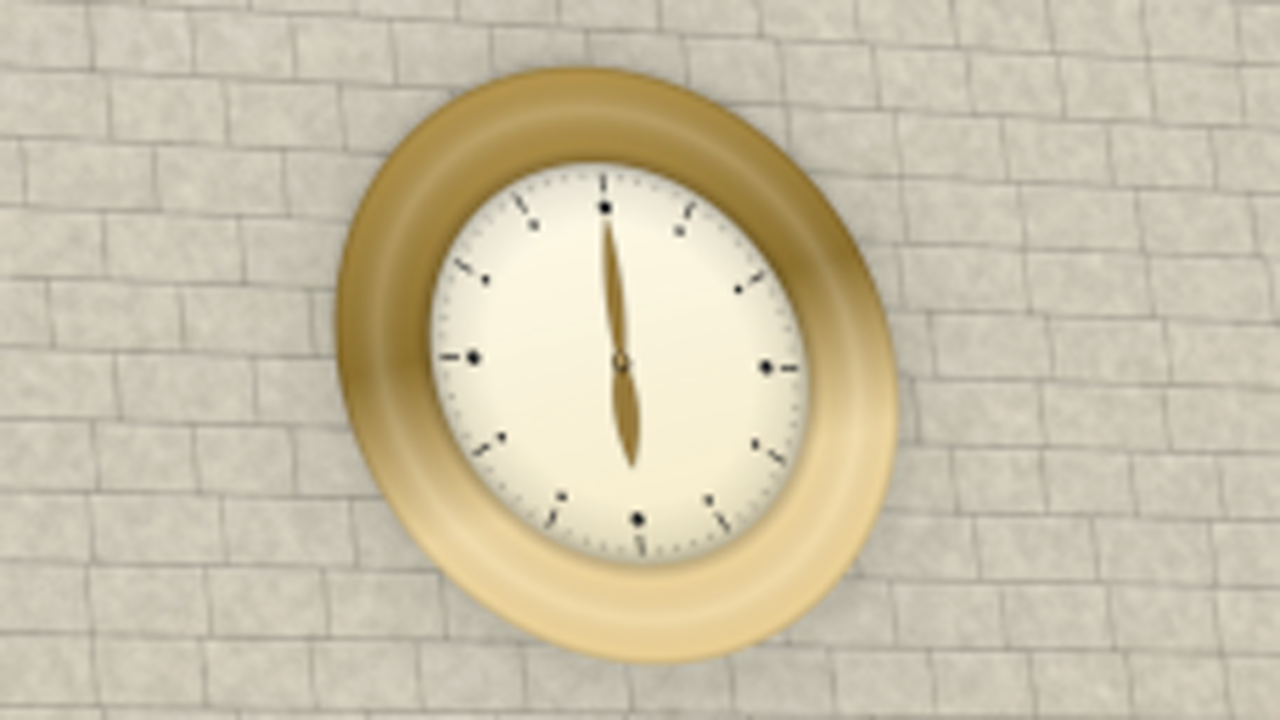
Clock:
{"hour": 6, "minute": 0}
